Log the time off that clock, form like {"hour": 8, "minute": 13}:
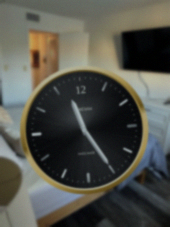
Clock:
{"hour": 11, "minute": 25}
